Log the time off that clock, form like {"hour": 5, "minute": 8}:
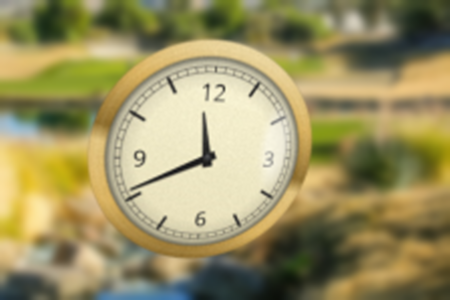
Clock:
{"hour": 11, "minute": 41}
